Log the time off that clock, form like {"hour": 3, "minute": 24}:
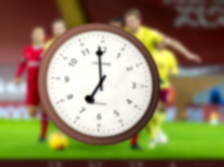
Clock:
{"hour": 6, "minute": 59}
